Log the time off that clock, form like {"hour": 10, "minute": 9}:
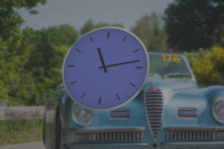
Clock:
{"hour": 11, "minute": 13}
